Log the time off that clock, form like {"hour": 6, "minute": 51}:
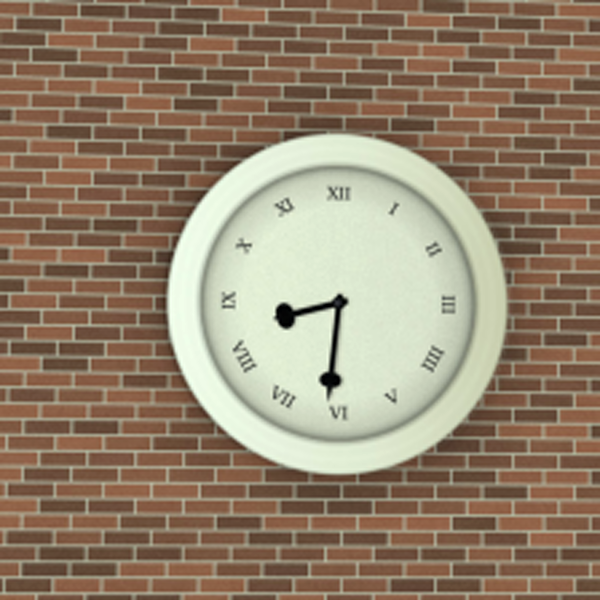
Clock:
{"hour": 8, "minute": 31}
